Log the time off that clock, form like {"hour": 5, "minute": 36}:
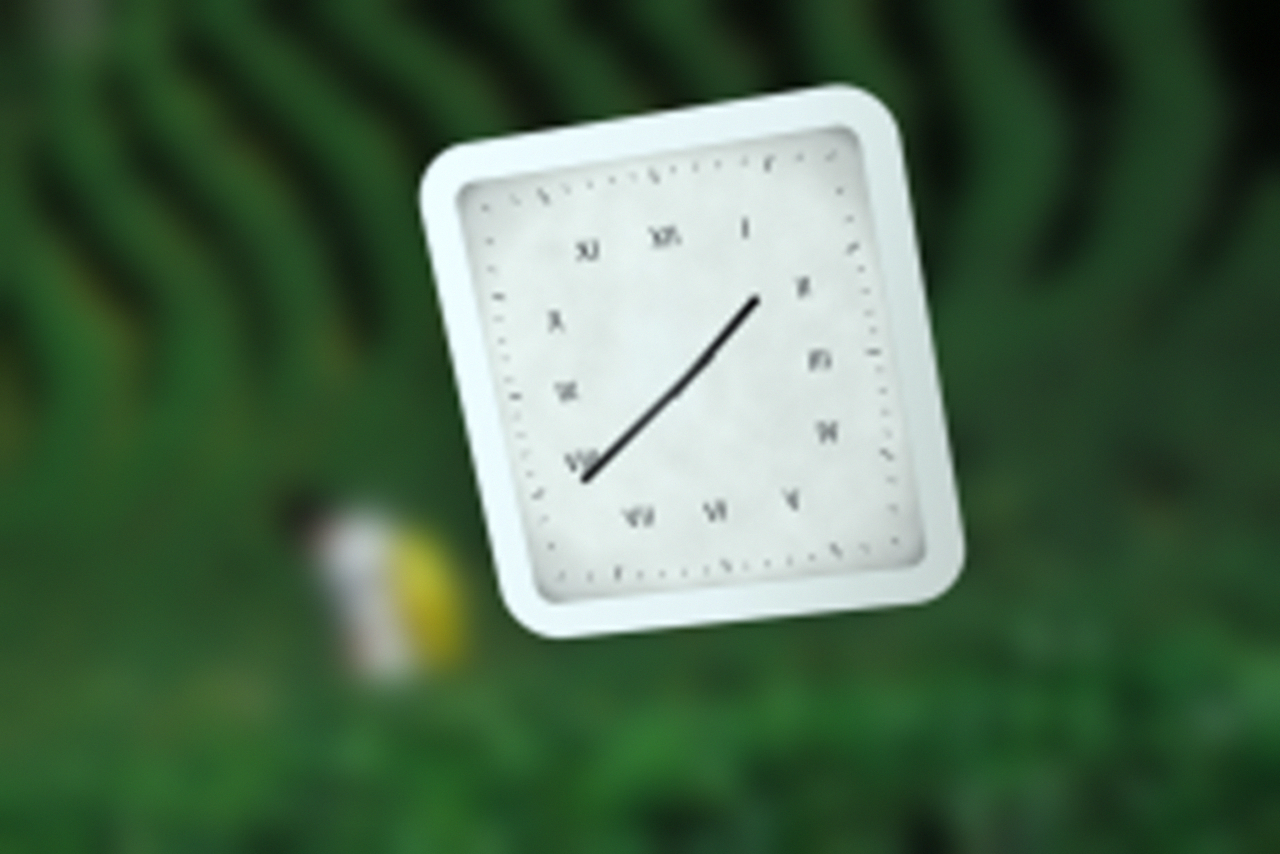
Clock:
{"hour": 1, "minute": 39}
